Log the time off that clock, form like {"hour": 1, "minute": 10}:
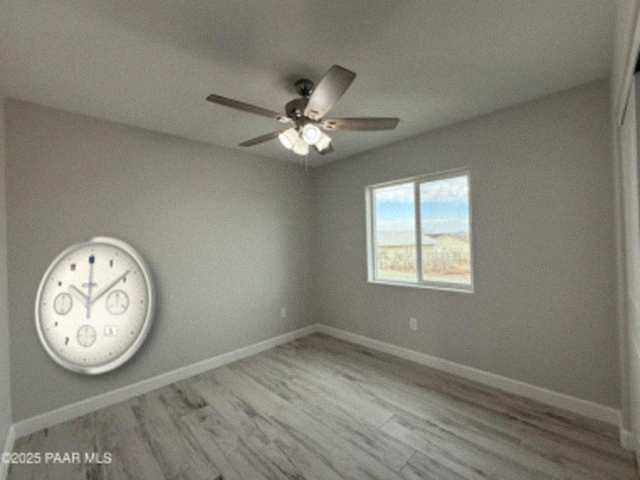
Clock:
{"hour": 10, "minute": 9}
